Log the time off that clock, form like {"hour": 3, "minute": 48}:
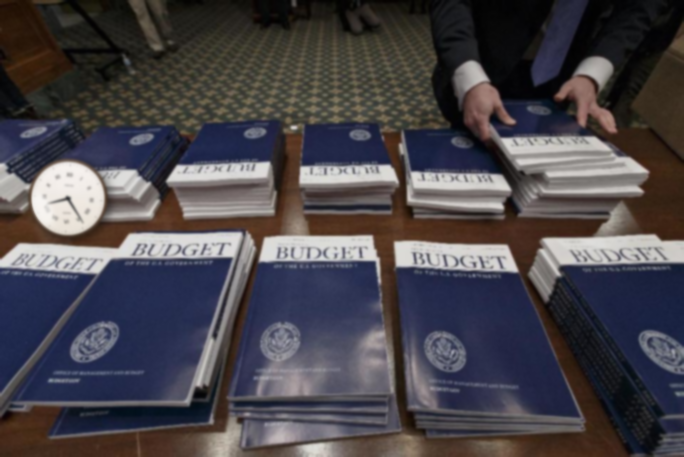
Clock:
{"hour": 8, "minute": 24}
